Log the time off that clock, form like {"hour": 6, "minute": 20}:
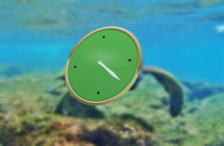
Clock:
{"hour": 4, "minute": 22}
